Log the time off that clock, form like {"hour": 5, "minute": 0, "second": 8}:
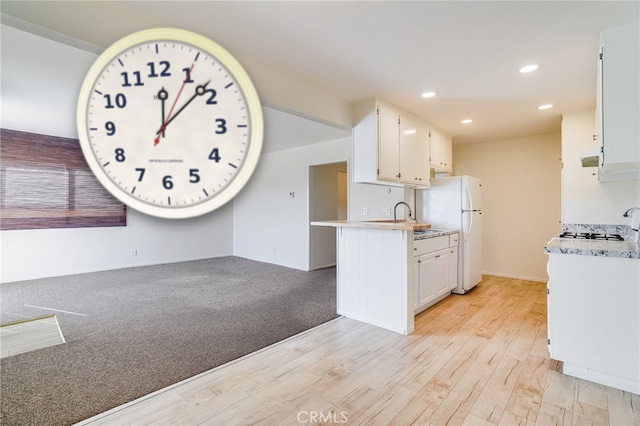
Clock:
{"hour": 12, "minute": 8, "second": 5}
